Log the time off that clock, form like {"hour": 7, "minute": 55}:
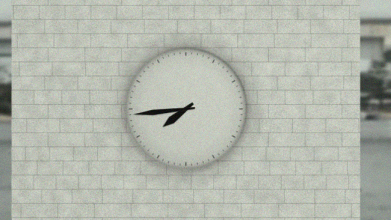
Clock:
{"hour": 7, "minute": 44}
